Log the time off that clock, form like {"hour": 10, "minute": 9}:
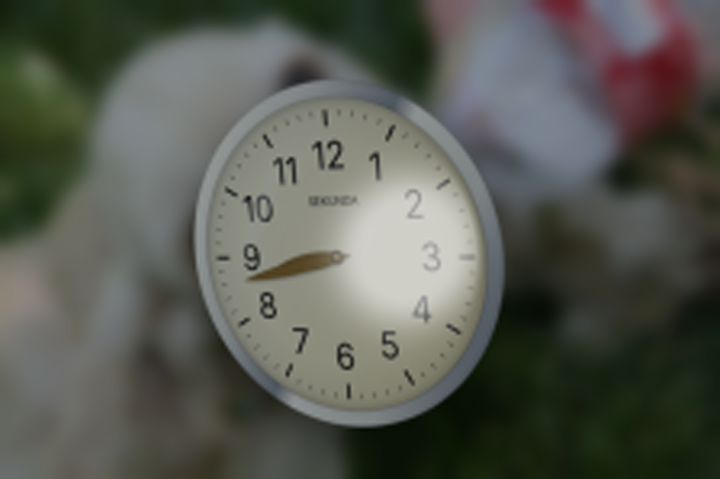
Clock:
{"hour": 8, "minute": 43}
